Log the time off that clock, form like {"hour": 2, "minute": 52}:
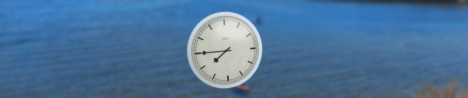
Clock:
{"hour": 7, "minute": 45}
